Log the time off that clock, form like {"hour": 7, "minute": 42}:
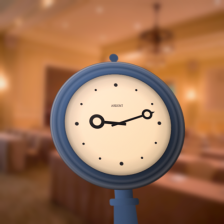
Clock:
{"hour": 9, "minute": 12}
